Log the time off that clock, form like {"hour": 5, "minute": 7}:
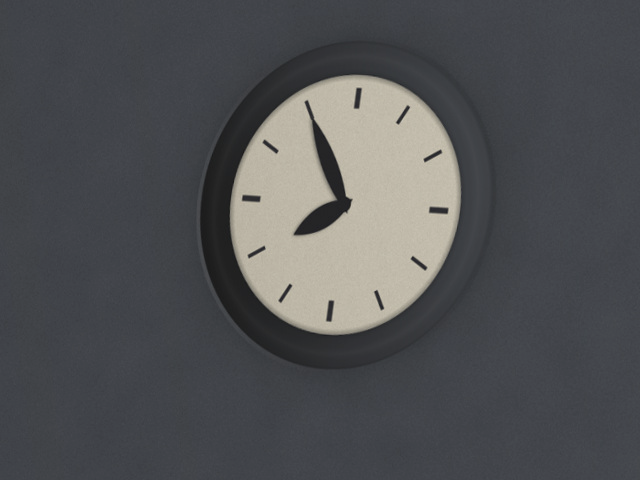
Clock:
{"hour": 7, "minute": 55}
